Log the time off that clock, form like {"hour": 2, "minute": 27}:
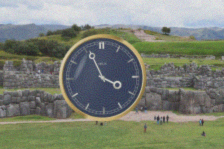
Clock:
{"hour": 3, "minute": 56}
